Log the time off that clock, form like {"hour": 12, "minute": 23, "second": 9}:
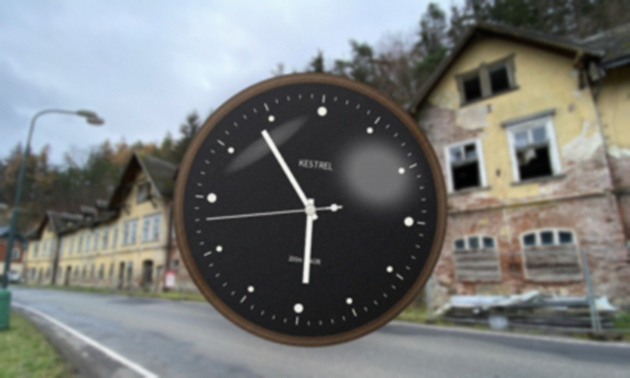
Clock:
{"hour": 5, "minute": 53, "second": 43}
